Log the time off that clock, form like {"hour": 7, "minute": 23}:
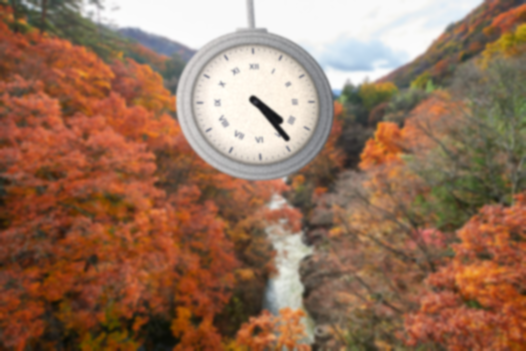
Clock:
{"hour": 4, "minute": 24}
